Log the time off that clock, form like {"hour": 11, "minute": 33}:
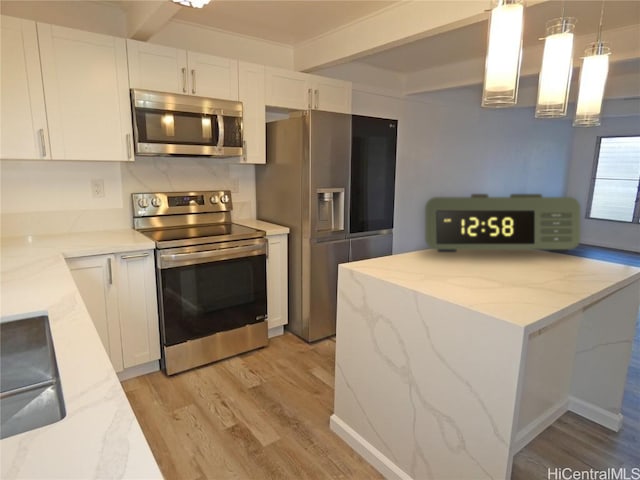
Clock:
{"hour": 12, "minute": 58}
